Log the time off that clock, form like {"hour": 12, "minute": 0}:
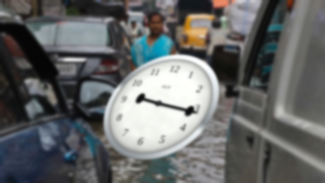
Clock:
{"hour": 9, "minute": 16}
